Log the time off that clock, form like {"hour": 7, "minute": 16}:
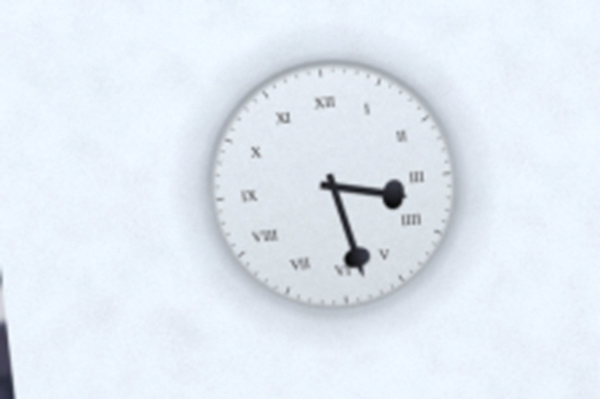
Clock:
{"hour": 3, "minute": 28}
